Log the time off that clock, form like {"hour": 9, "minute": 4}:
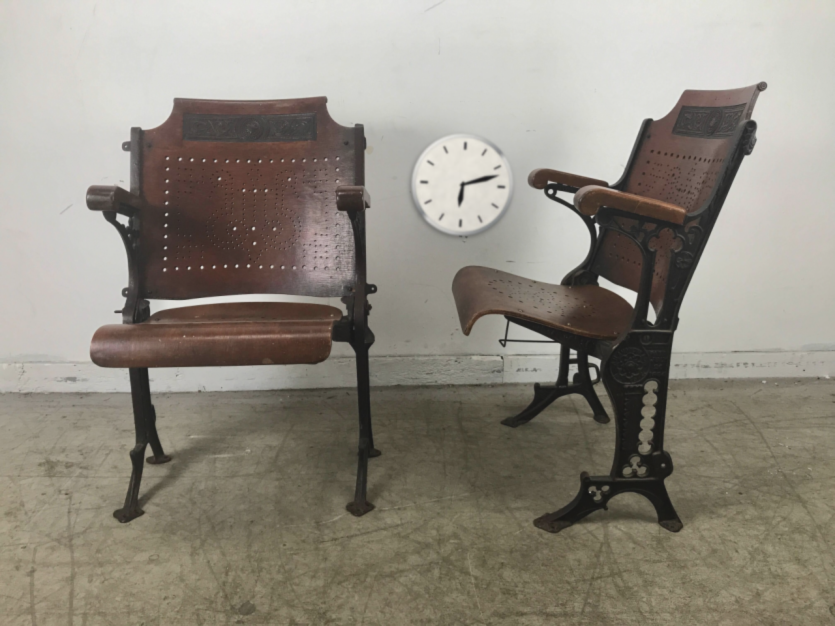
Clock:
{"hour": 6, "minute": 12}
